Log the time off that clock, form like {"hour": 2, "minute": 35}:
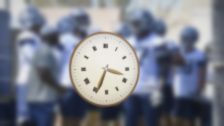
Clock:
{"hour": 3, "minute": 34}
